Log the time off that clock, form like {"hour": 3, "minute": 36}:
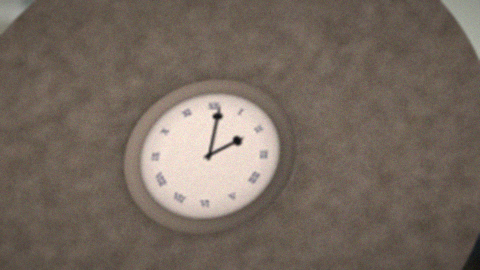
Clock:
{"hour": 2, "minute": 1}
